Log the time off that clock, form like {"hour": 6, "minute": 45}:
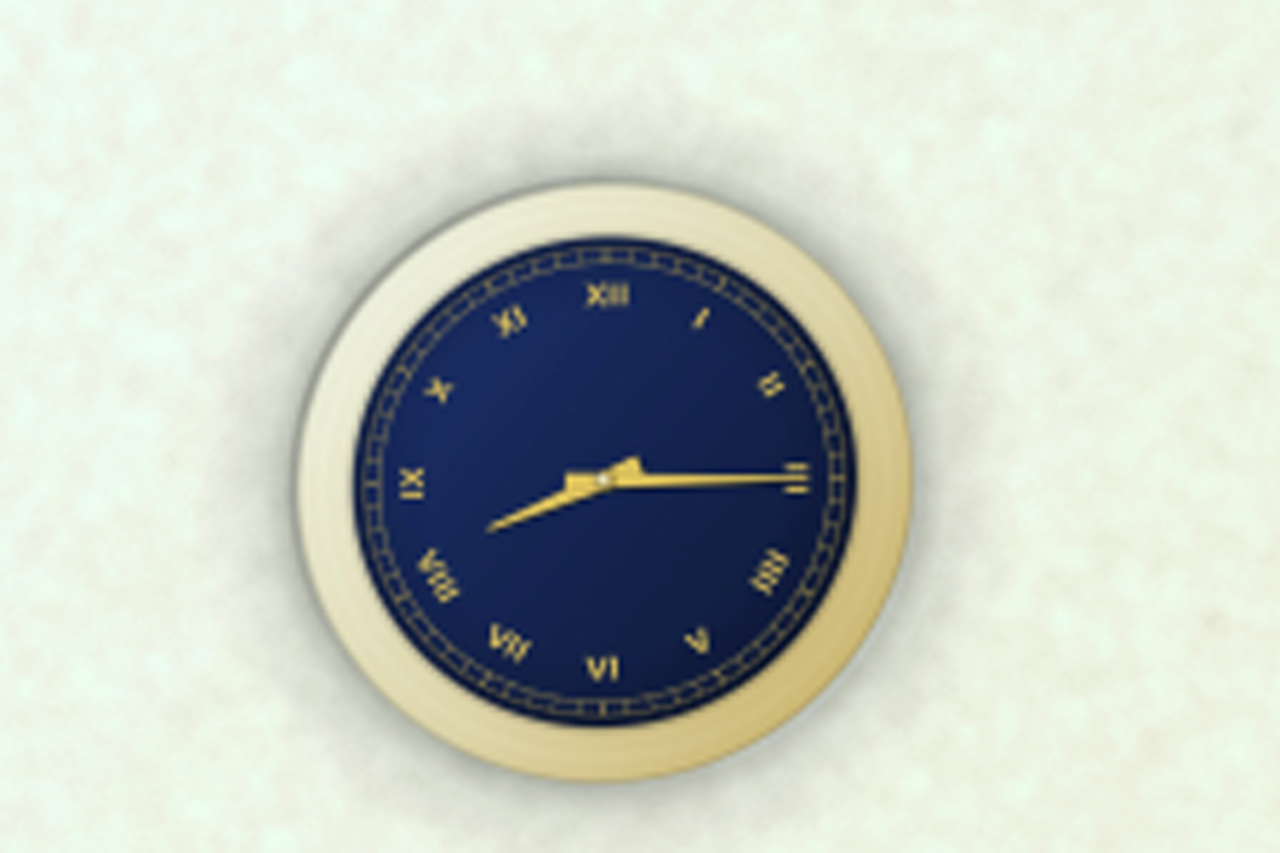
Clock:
{"hour": 8, "minute": 15}
